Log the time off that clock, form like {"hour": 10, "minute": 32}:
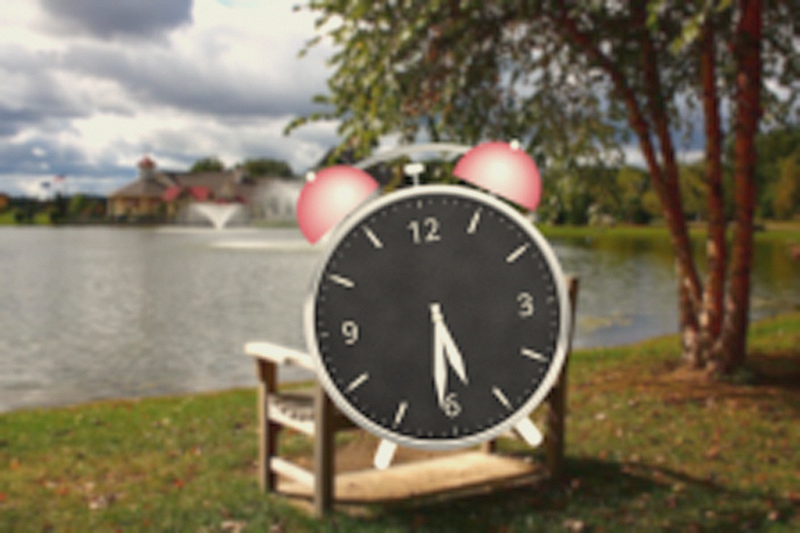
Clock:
{"hour": 5, "minute": 31}
